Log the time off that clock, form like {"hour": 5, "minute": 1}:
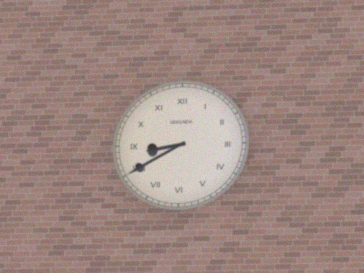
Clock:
{"hour": 8, "minute": 40}
